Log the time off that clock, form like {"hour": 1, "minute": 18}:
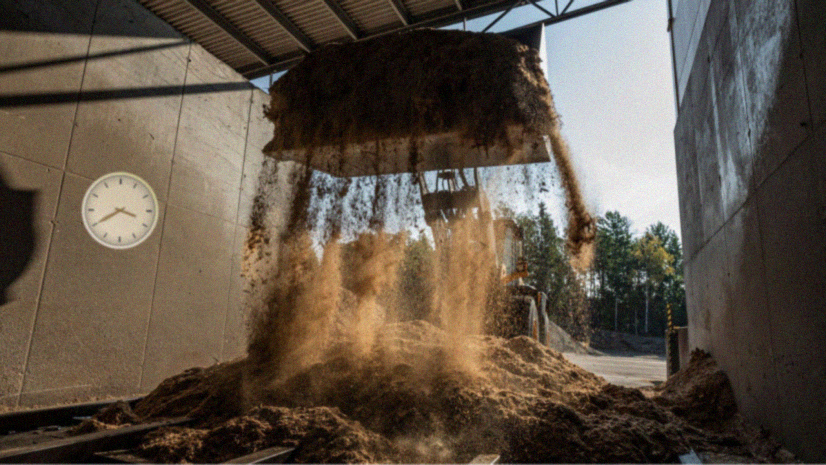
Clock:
{"hour": 3, "minute": 40}
